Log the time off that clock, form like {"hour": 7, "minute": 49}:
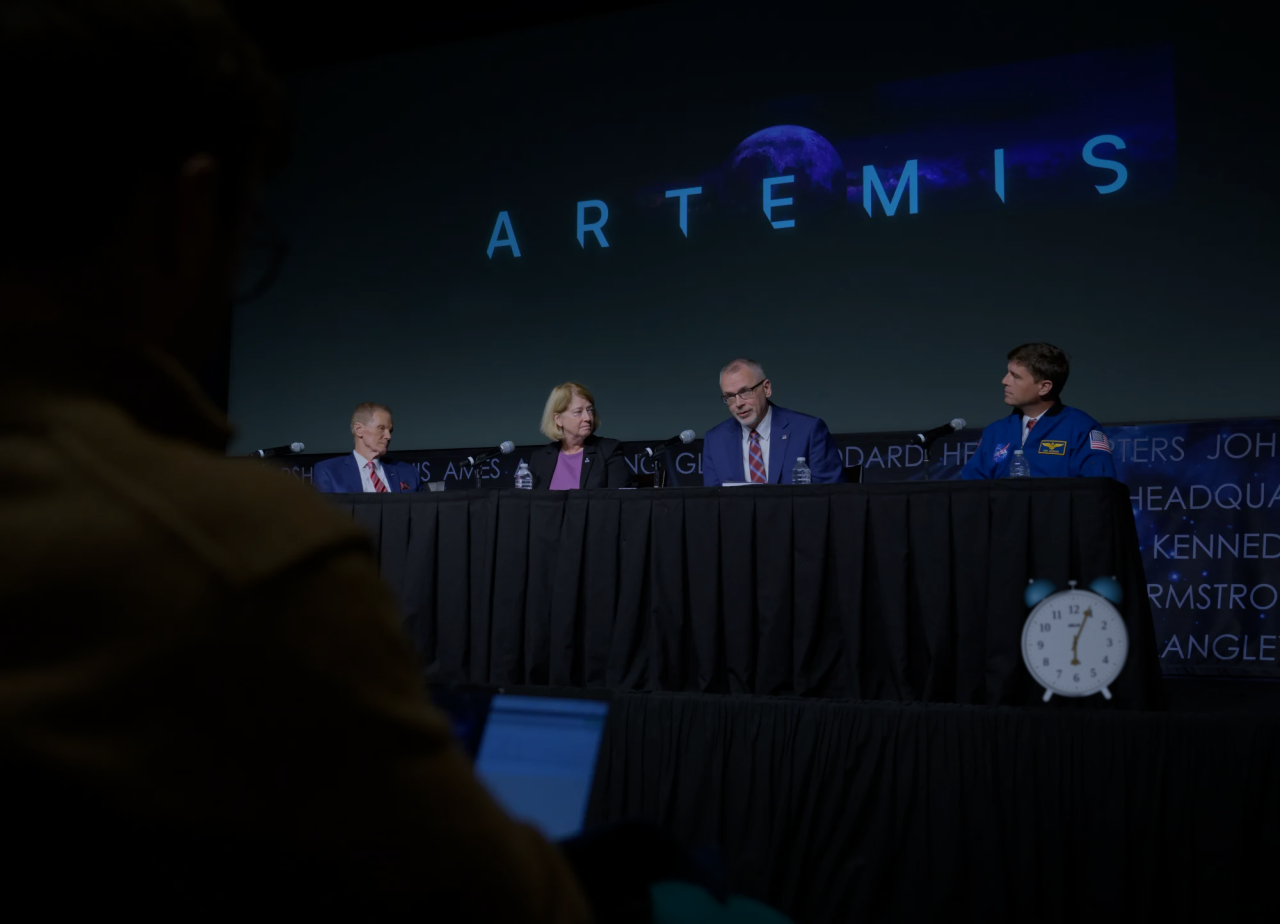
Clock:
{"hour": 6, "minute": 4}
